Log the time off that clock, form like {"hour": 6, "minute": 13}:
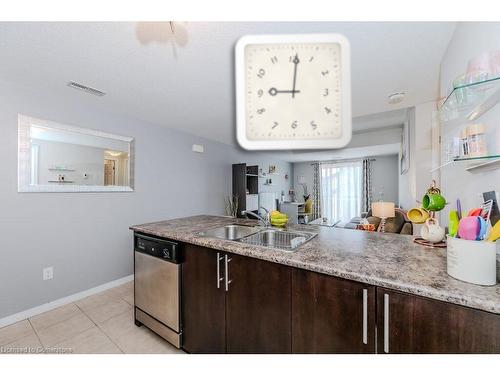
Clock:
{"hour": 9, "minute": 1}
